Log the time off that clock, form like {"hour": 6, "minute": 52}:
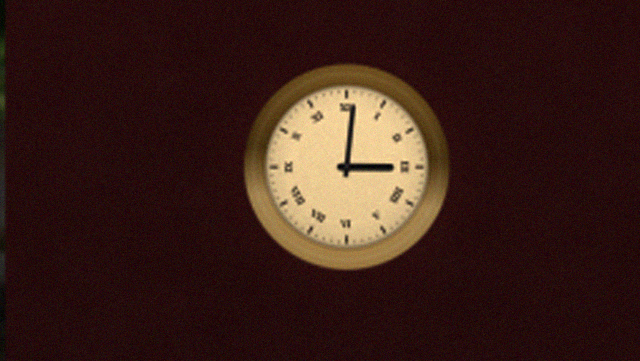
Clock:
{"hour": 3, "minute": 1}
